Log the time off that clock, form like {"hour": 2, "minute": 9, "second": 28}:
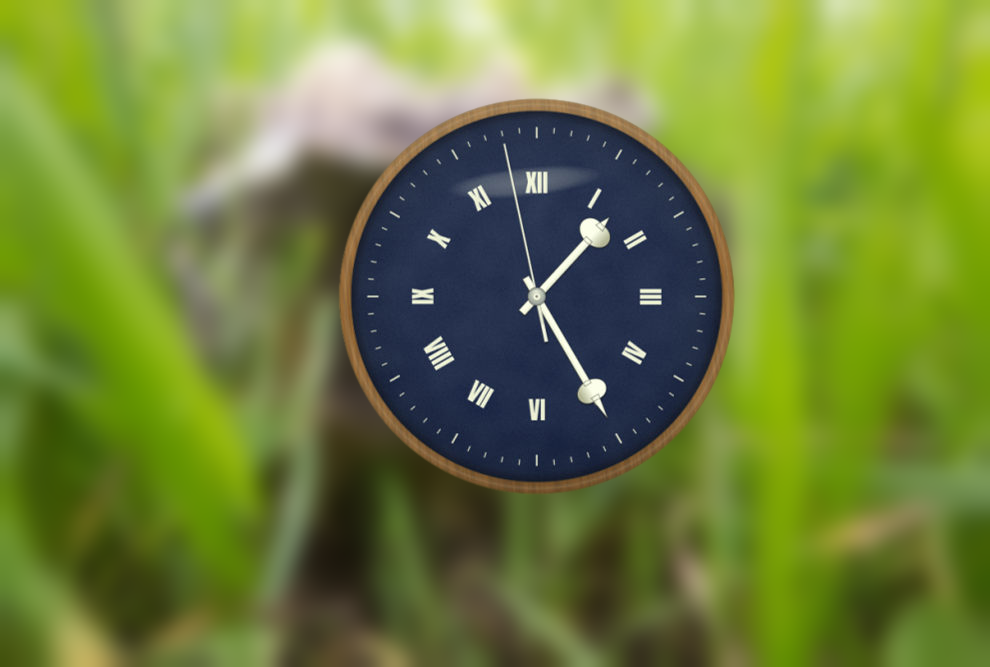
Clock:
{"hour": 1, "minute": 24, "second": 58}
